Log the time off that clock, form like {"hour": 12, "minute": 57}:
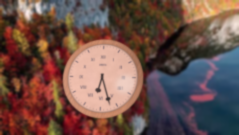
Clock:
{"hour": 6, "minute": 27}
